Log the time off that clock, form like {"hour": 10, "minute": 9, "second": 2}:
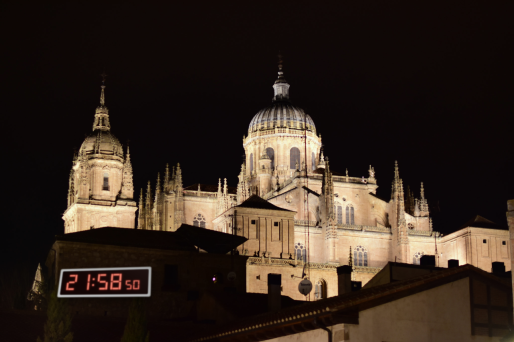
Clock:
{"hour": 21, "minute": 58, "second": 50}
